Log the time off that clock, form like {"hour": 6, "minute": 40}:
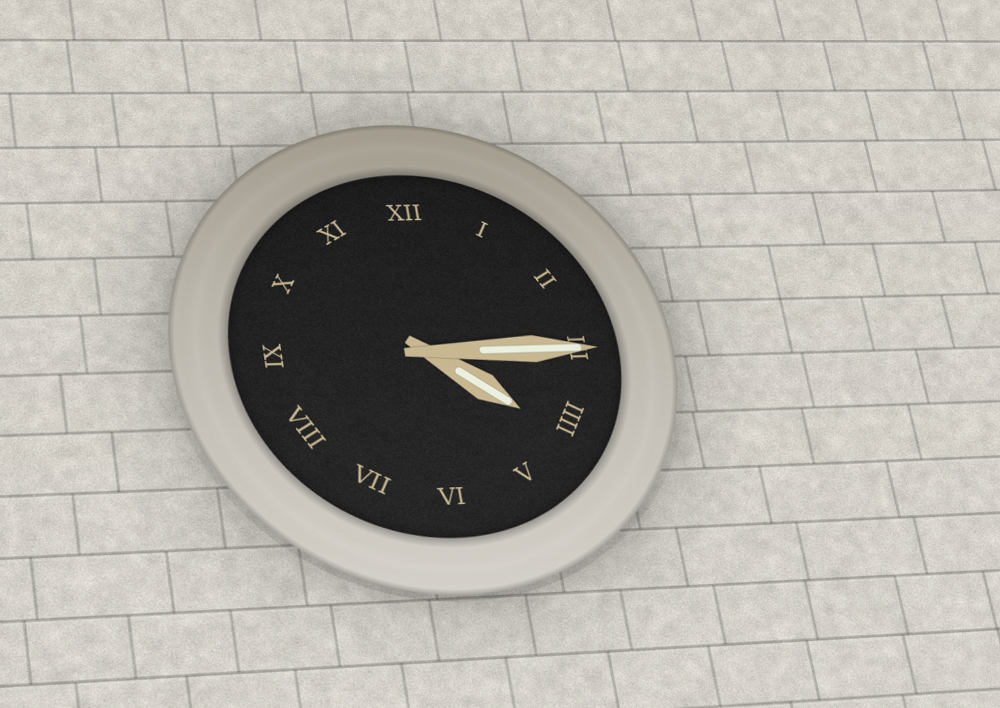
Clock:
{"hour": 4, "minute": 15}
